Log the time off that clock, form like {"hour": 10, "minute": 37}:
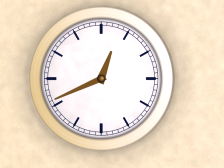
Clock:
{"hour": 12, "minute": 41}
